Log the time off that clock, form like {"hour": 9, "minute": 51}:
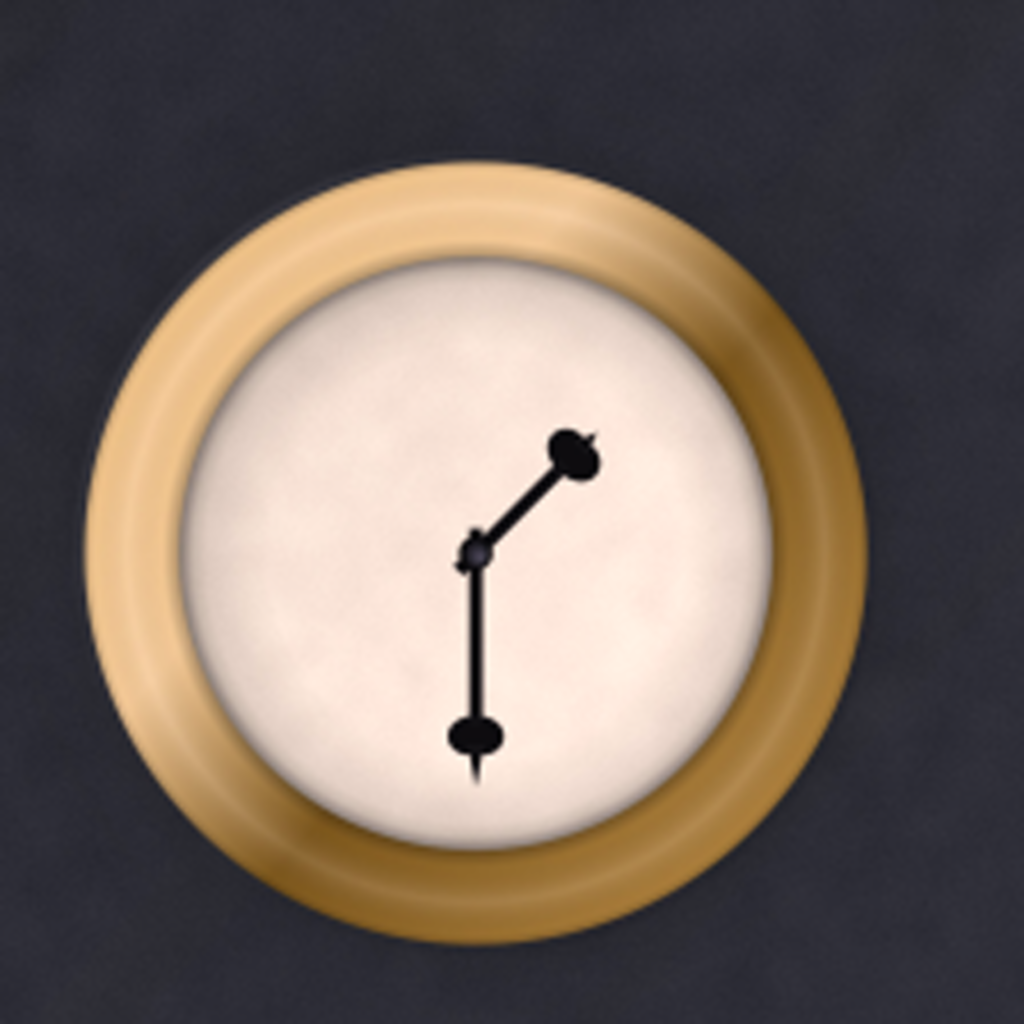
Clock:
{"hour": 1, "minute": 30}
